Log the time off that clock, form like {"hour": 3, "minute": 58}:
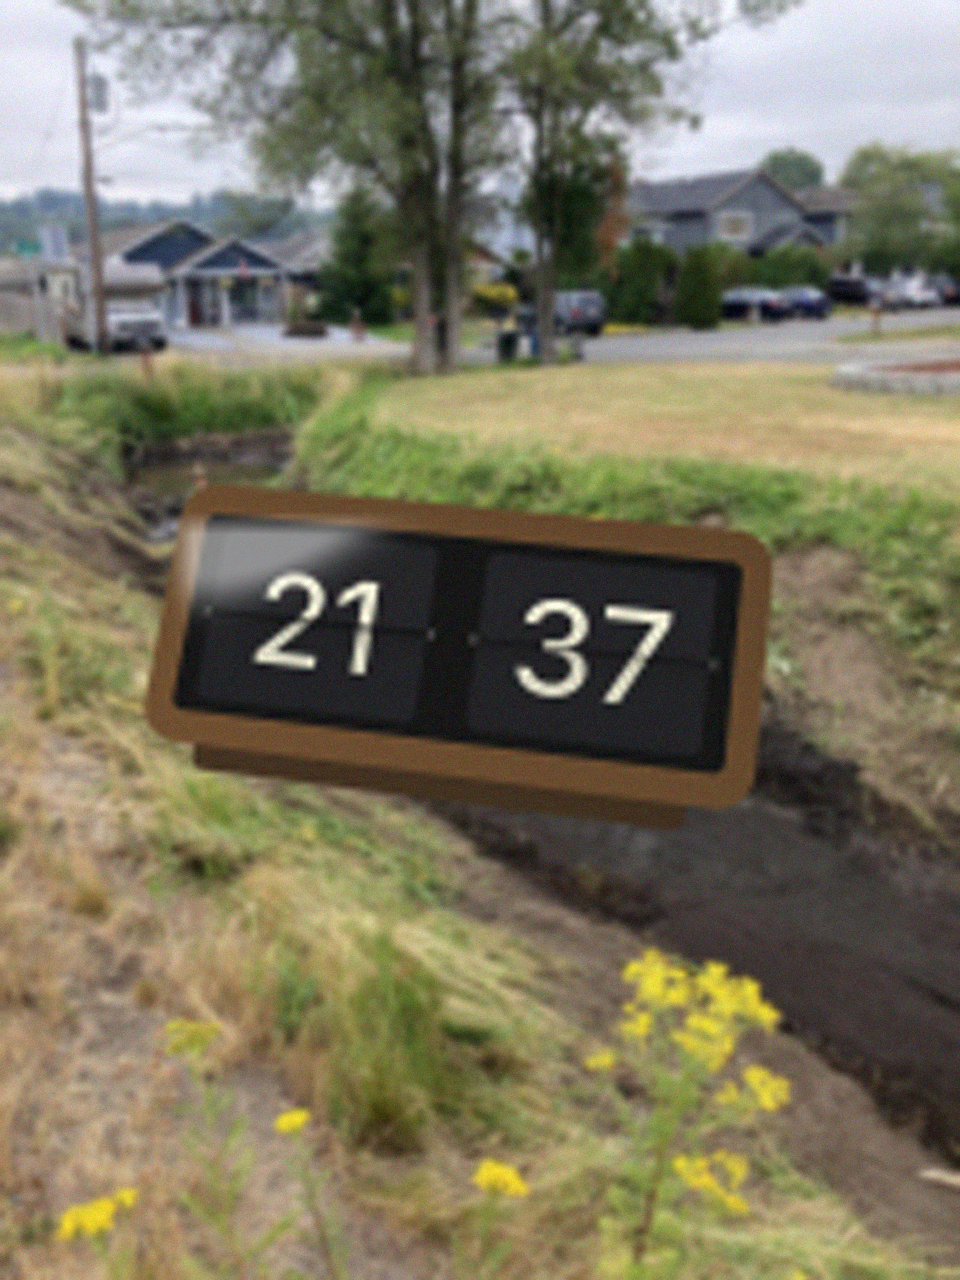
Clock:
{"hour": 21, "minute": 37}
